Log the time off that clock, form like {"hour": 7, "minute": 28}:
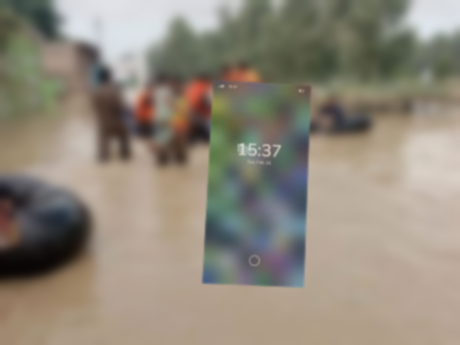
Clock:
{"hour": 15, "minute": 37}
